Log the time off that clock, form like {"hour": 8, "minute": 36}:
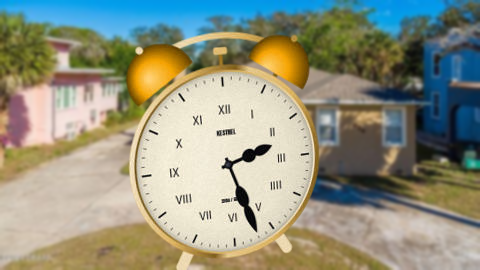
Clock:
{"hour": 2, "minute": 27}
